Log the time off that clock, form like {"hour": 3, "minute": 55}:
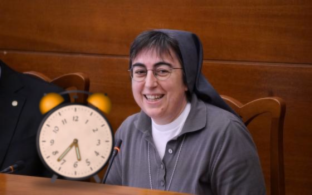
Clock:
{"hour": 5, "minute": 37}
